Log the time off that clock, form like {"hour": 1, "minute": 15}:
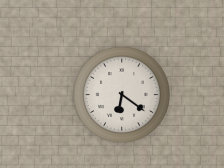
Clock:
{"hour": 6, "minute": 21}
